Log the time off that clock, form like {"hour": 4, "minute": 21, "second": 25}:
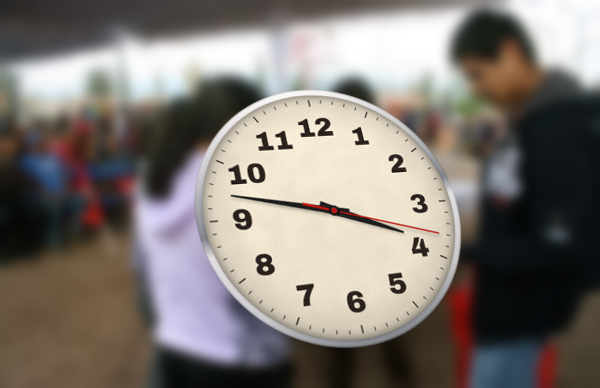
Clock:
{"hour": 3, "minute": 47, "second": 18}
